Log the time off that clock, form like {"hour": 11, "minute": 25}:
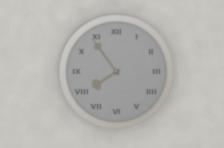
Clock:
{"hour": 7, "minute": 54}
